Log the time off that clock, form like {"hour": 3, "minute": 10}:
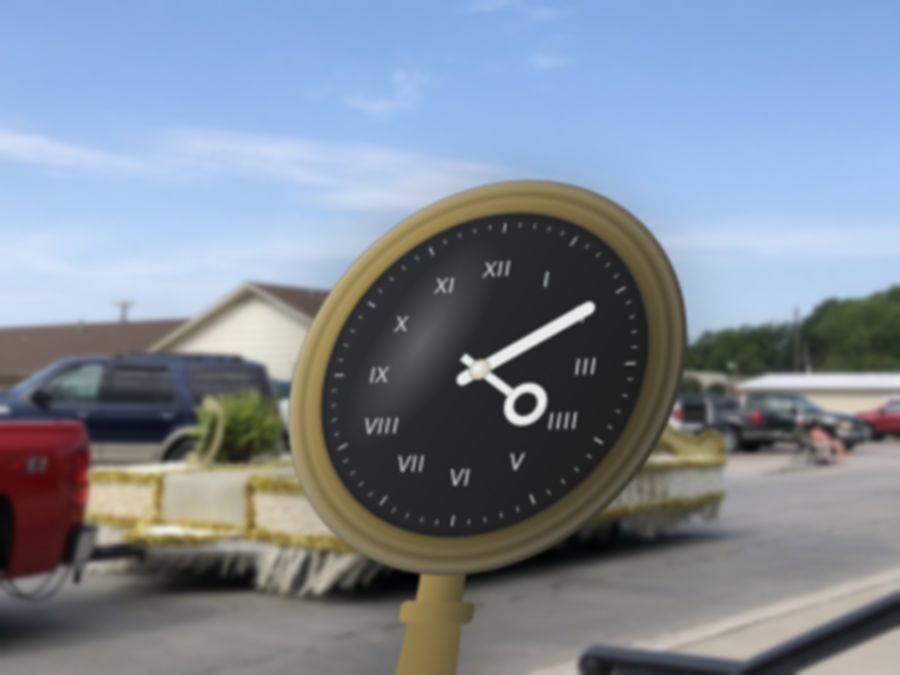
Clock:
{"hour": 4, "minute": 10}
